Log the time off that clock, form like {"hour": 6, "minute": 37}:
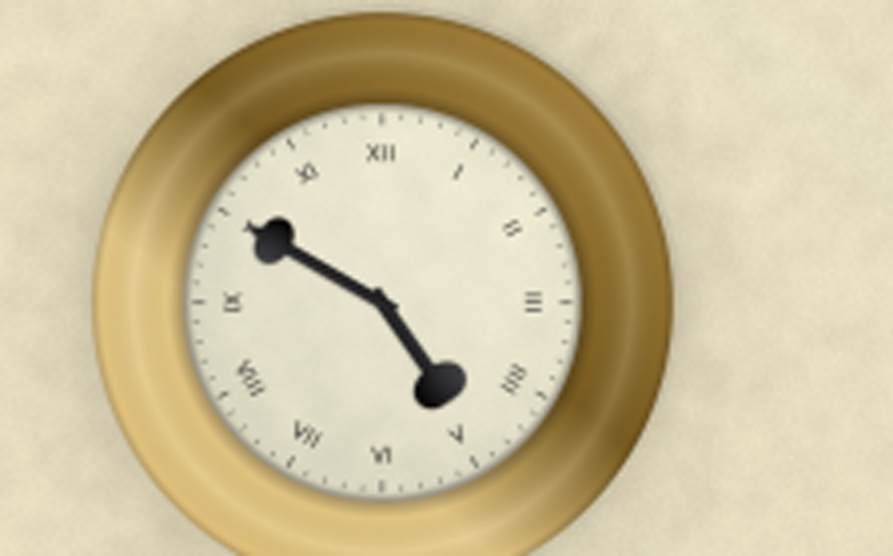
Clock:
{"hour": 4, "minute": 50}
